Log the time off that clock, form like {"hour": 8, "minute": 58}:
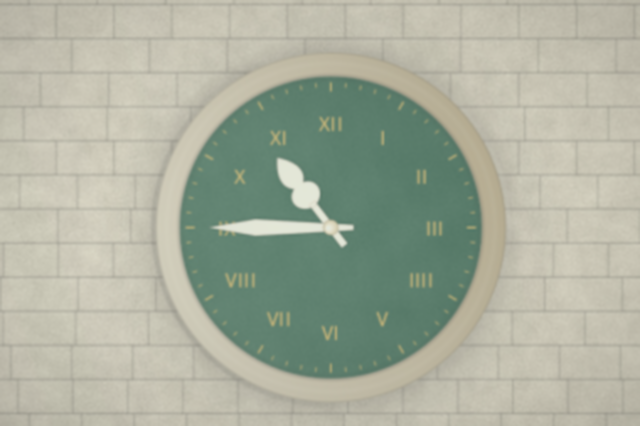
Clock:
{"hour": 10, "minute": 45}
